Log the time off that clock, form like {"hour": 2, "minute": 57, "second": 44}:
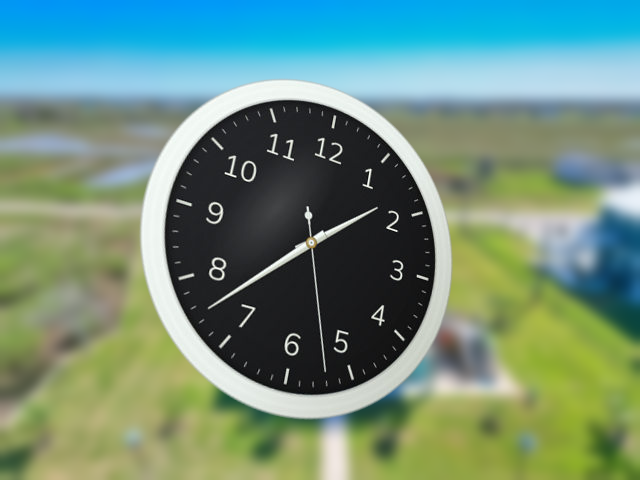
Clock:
{"hour": 1, "minute": 37, "second": 27}
